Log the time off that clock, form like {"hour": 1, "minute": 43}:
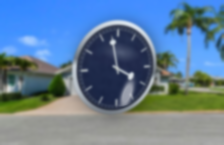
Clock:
{"hour": 3, "minute": 58}
